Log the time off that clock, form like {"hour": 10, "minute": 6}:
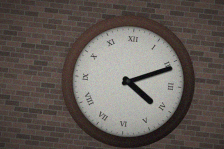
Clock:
{"hour": 4, "minute": 11}
